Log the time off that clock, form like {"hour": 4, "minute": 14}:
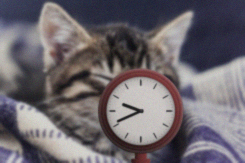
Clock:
{"hour": 9, "minute": 41}
